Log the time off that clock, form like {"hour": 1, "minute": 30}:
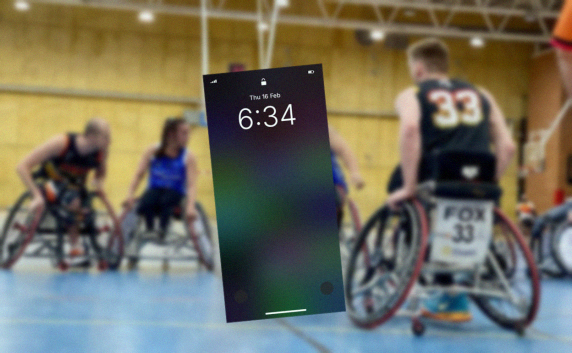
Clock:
{"hour": 6, "minute": 34}
